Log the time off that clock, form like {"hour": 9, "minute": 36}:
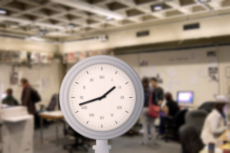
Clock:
{"hour": 1, "minute": 42}
